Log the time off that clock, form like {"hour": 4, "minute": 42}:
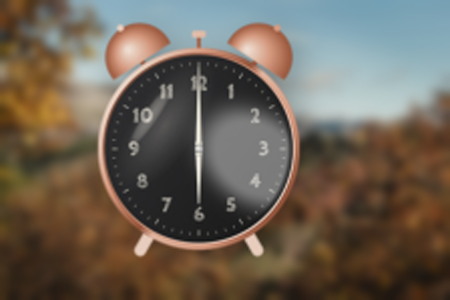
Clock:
{"hour": 6, "minute": 0}
